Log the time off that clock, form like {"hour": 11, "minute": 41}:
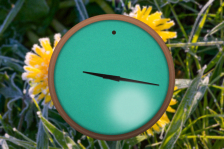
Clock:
{"hour": 9, "minute": 16}
